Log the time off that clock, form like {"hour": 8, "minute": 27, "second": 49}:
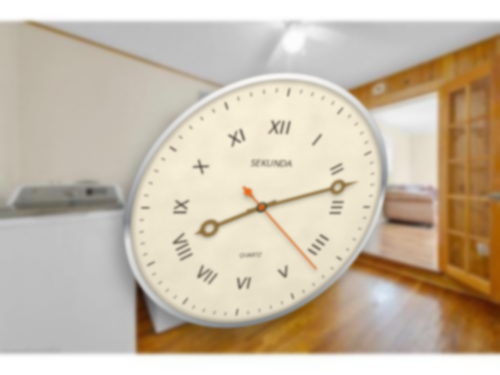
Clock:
{"hour": 8, "minute": 12, "second": 22}
